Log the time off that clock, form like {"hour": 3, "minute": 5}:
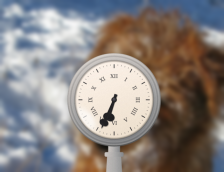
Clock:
{"hour": 6, "minute": 34}
